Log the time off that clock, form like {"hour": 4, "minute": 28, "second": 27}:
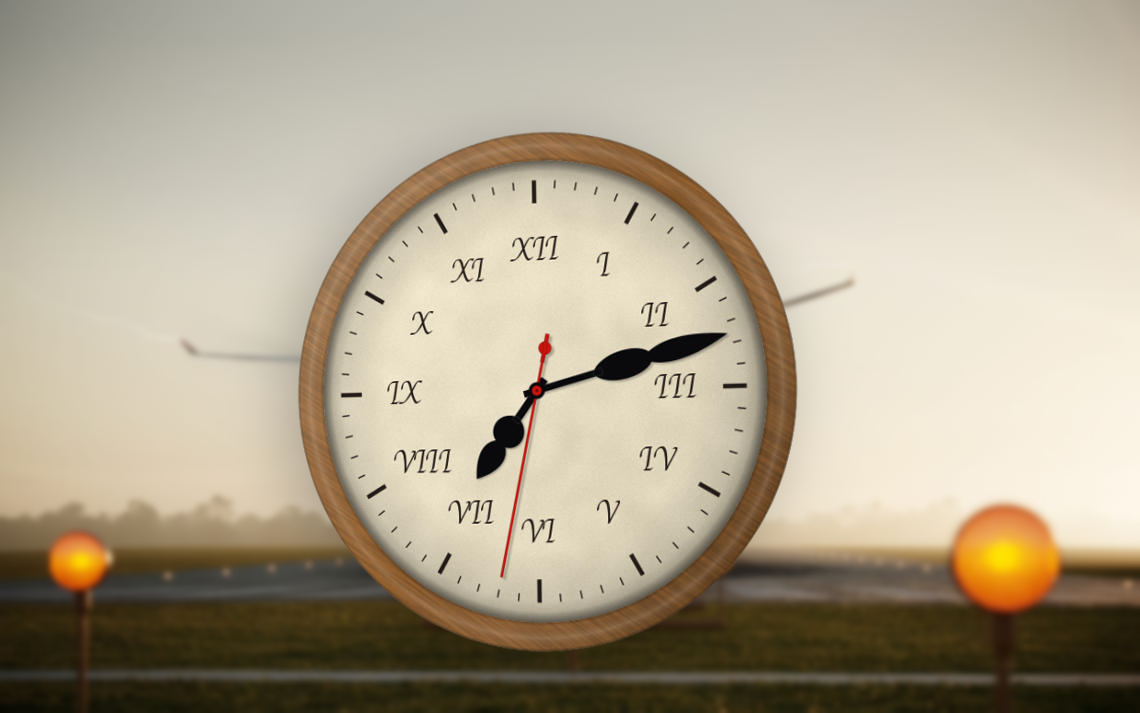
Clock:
{"hour": 7, "minute": 12, "second": 32}
